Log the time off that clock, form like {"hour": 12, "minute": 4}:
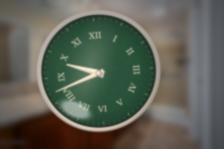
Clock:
{"hour": 9, "minute": 42}
